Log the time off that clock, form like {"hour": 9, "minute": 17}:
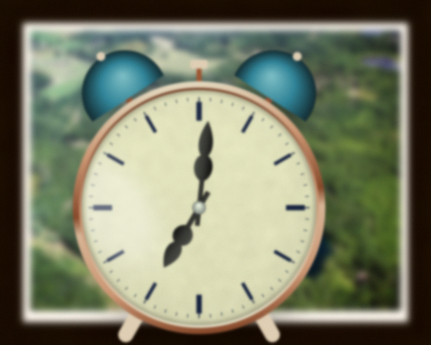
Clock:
{"hour": 7, "minute": 1}
